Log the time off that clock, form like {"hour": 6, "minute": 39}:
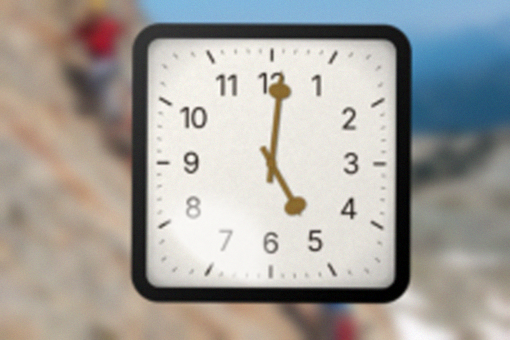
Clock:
{"hour": 5, "minute": 1}
